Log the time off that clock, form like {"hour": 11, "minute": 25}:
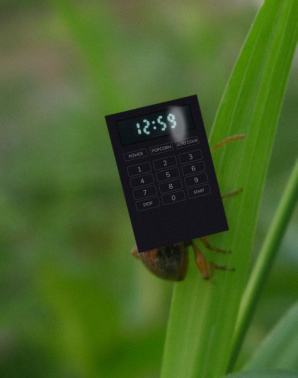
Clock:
{"hour": 12, "minute": 59}
